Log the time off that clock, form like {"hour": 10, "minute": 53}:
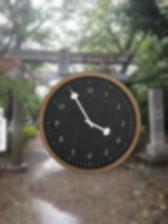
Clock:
{"hour": 3, "minute": 55}
